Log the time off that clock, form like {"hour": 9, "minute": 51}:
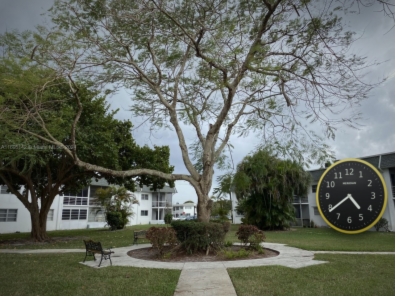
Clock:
{"hour": 4, "minute": 39}
